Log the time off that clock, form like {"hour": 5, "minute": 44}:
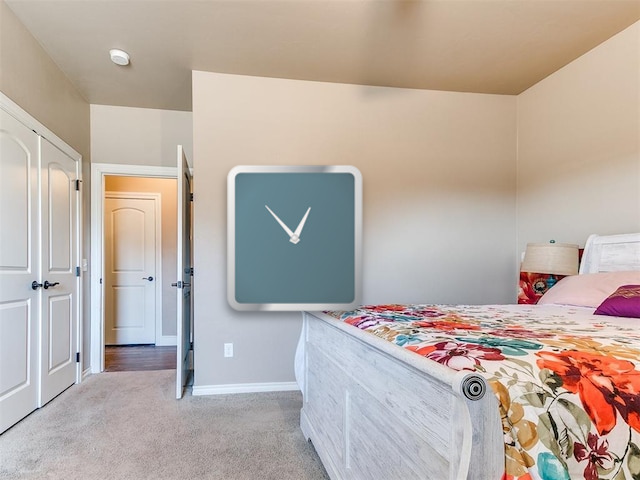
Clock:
{"hour": 12, "minute": 53}
